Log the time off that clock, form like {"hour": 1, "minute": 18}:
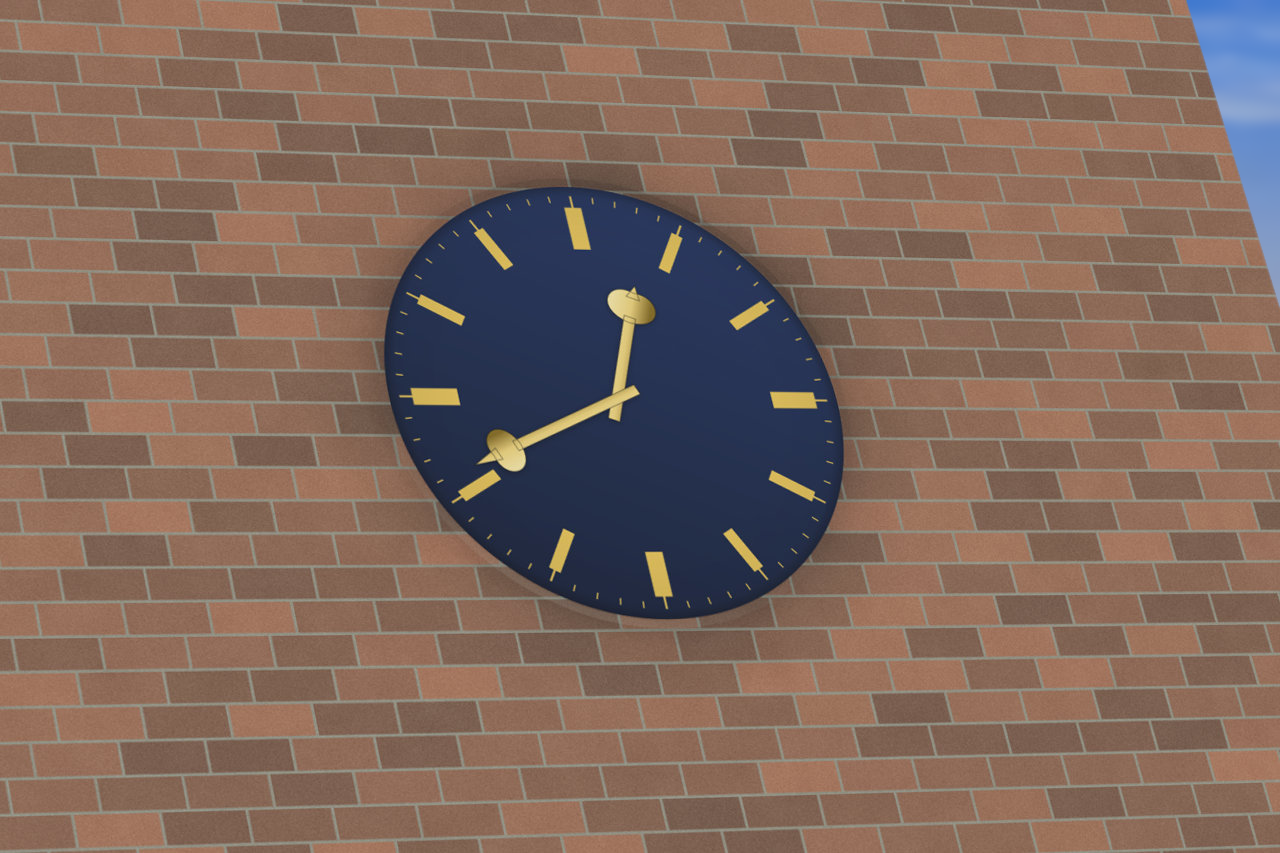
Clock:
{"hour": 12, "minute": 41}
